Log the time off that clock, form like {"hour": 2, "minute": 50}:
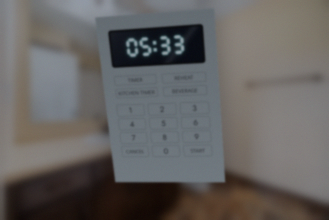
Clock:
{"hour": 5, "minute": 33}
